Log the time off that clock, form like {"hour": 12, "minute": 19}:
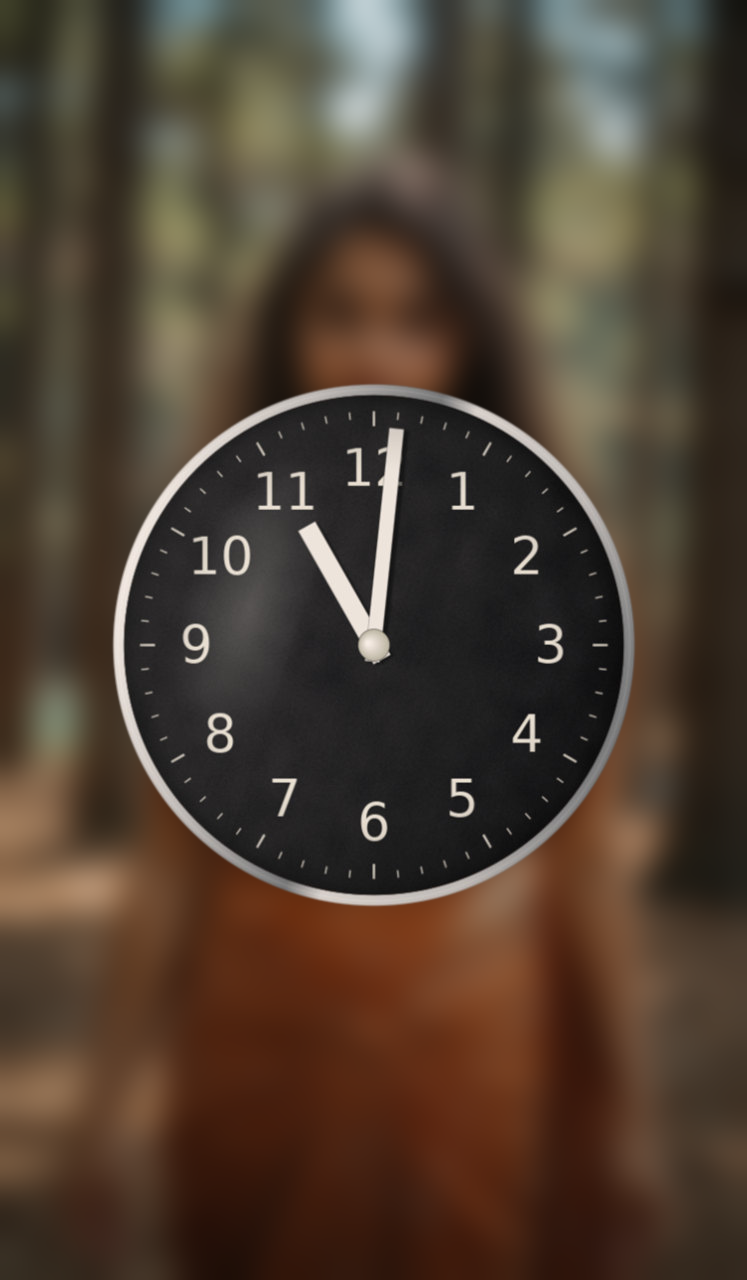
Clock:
{"hour": 11, "minute": 1}
